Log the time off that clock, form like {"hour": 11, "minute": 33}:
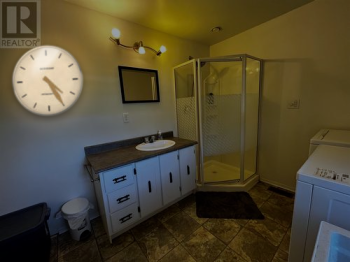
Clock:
{"hour": 4, "minute": 25}
